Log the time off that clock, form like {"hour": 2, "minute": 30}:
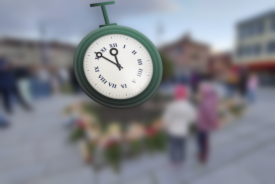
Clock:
{"hour": 11, "minute": 52}
